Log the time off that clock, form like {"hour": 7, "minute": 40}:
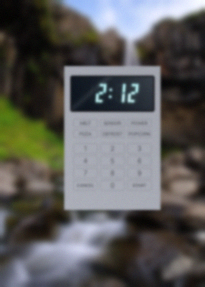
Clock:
{"hour": 2, "minute": 12}
